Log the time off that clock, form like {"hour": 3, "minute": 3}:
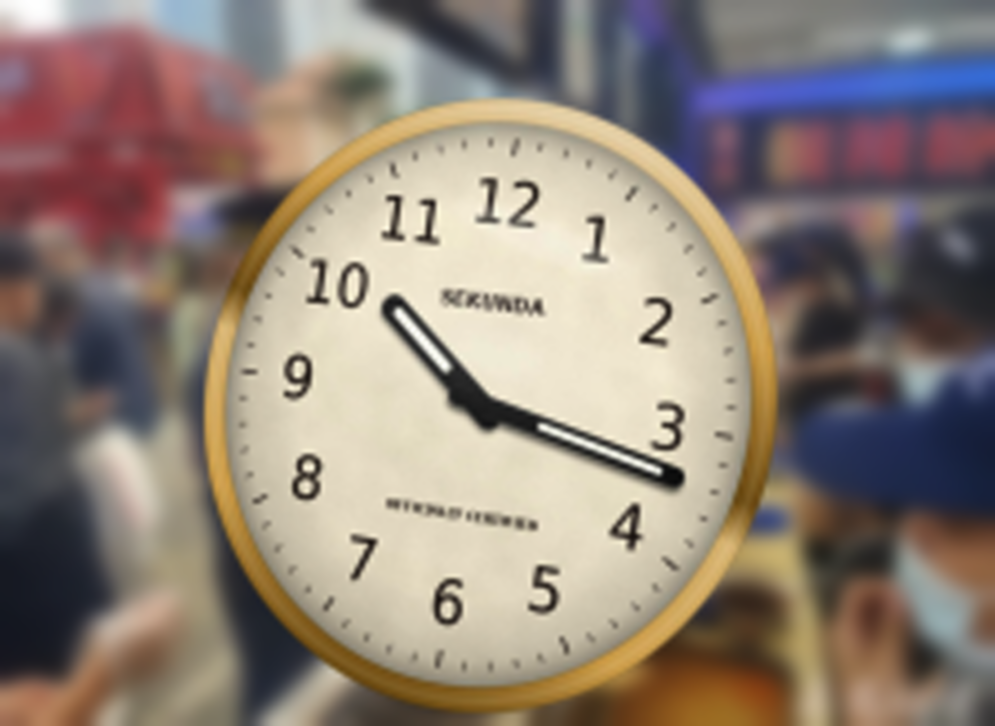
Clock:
{"hour": 10, "minute": 17}
